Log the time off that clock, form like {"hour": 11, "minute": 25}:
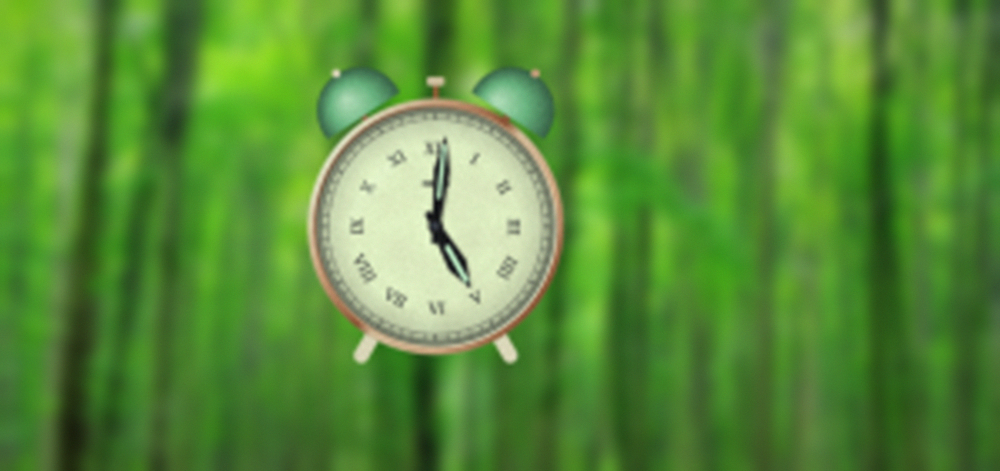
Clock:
{"hour": 5, "minute": 1}
